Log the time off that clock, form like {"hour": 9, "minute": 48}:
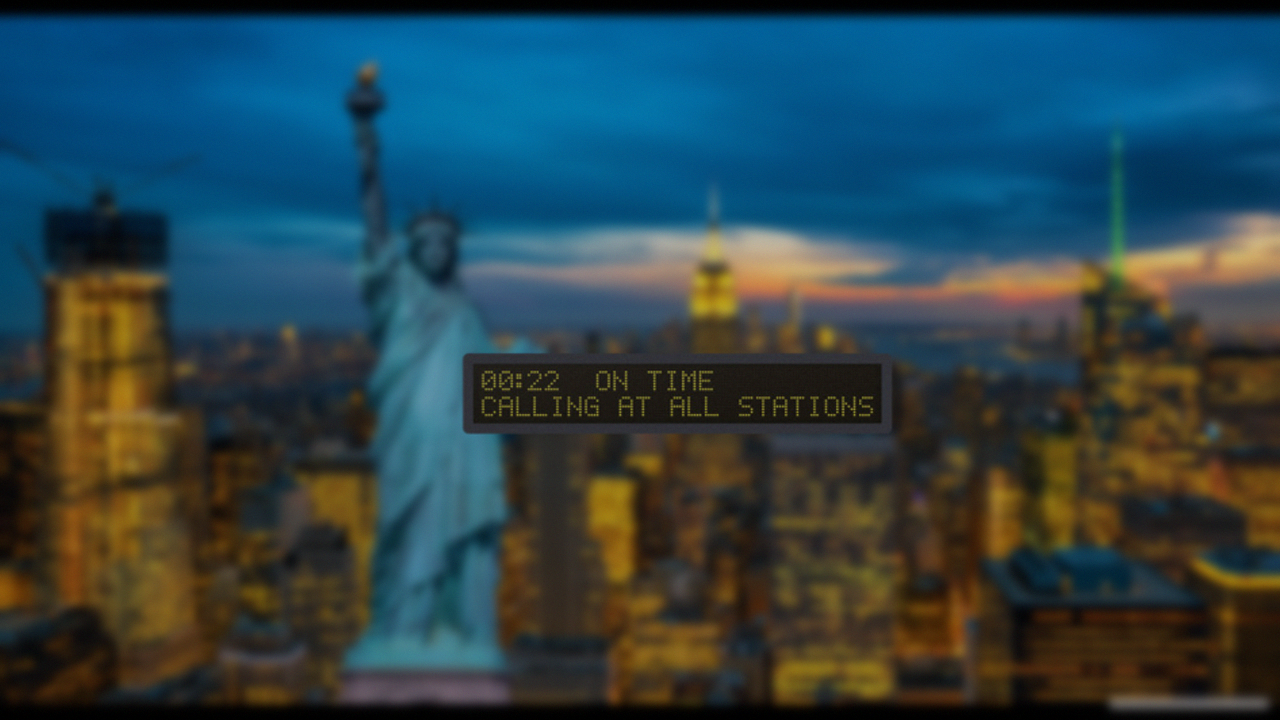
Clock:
{"hour": 0, "minute": 22}
